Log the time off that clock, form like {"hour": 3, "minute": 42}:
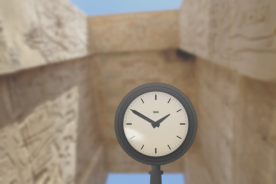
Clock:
{"hour": 1, "minute": 50}
